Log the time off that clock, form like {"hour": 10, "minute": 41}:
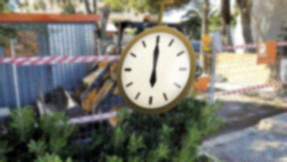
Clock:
{"hour": 6, "minute": 0}
